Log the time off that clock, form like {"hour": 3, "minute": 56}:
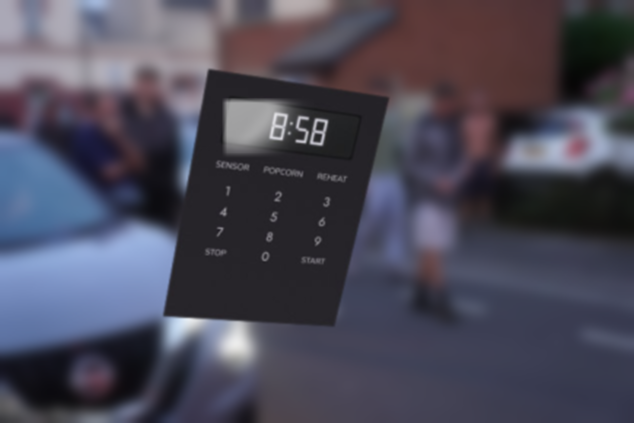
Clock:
{"hour": 8, "minute": 58}
